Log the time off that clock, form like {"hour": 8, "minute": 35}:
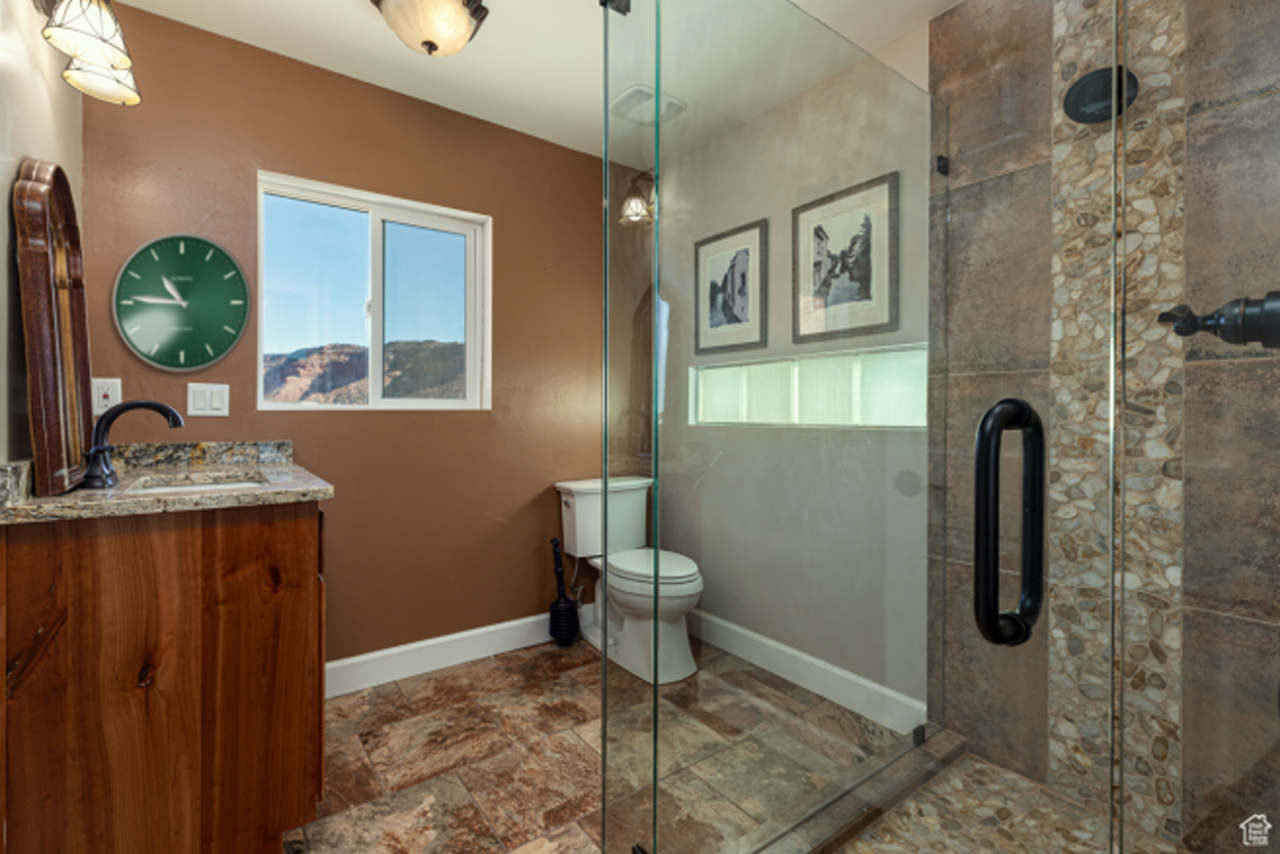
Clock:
{"hour": 10, "minute": 46}
